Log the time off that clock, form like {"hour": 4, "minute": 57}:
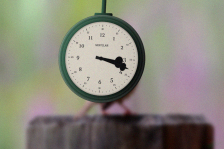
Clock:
{"hour": 3, "minute": 18}
